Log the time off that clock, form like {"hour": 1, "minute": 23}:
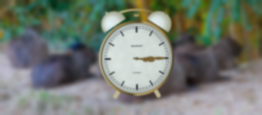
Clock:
{"hour": 3, "minute": 15}
